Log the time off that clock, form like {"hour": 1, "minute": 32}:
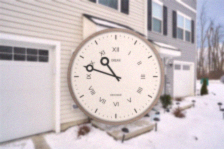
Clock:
{"hour": 10, "minute": 48}
